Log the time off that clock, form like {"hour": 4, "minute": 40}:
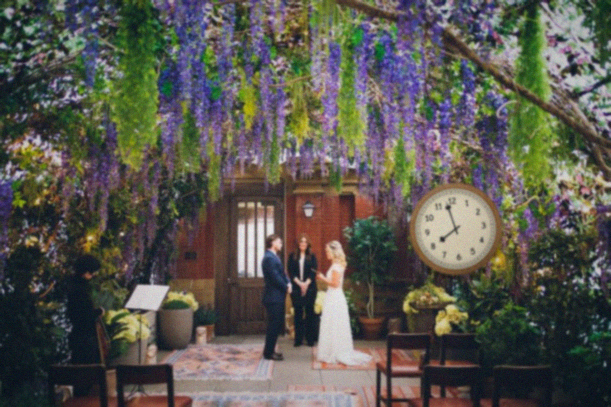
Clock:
{"hour": 7, "minute": 58}
